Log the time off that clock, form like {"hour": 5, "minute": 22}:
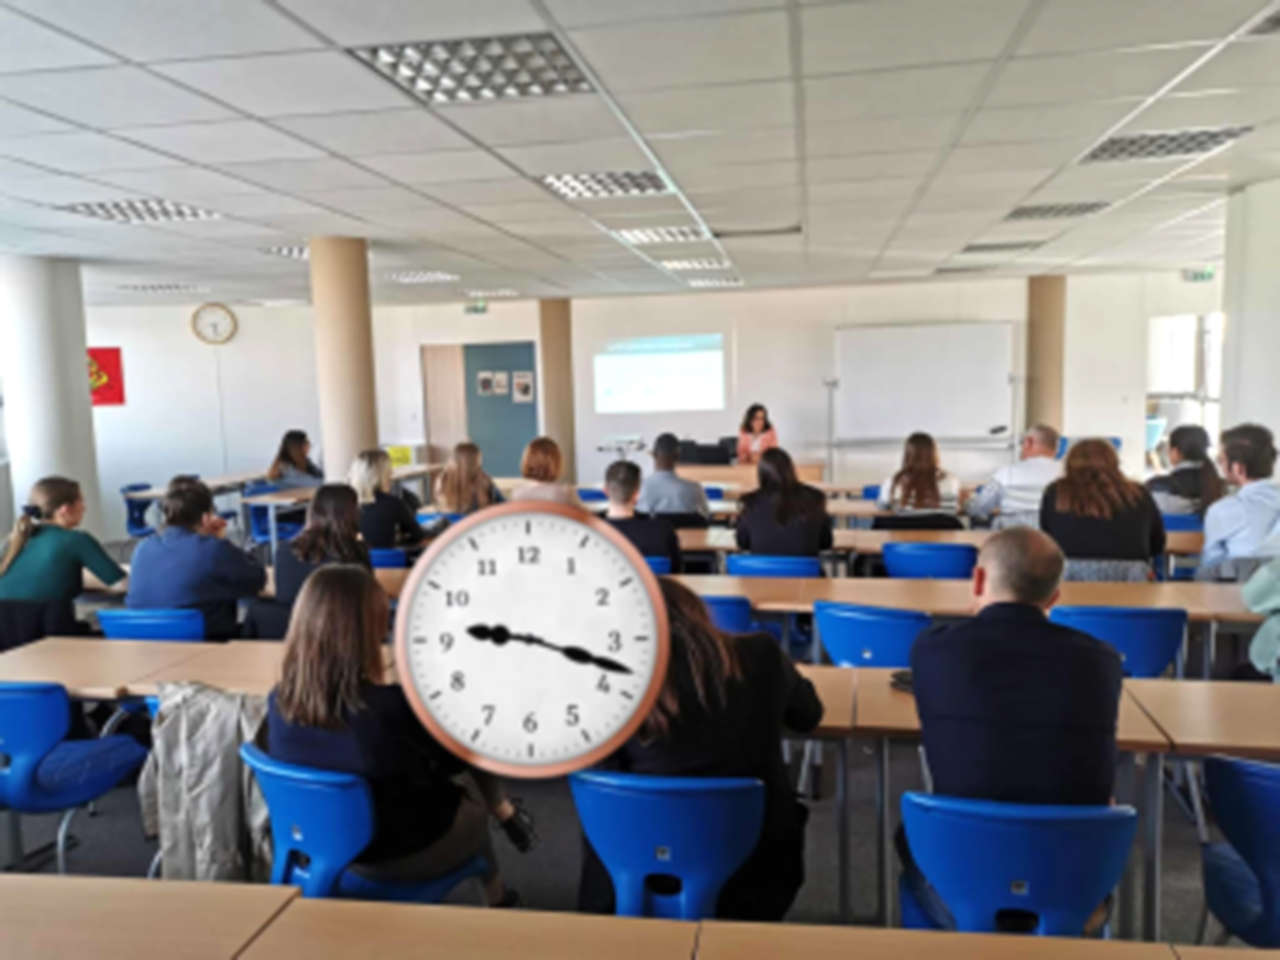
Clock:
{"hour": 9, "minute": 18}
